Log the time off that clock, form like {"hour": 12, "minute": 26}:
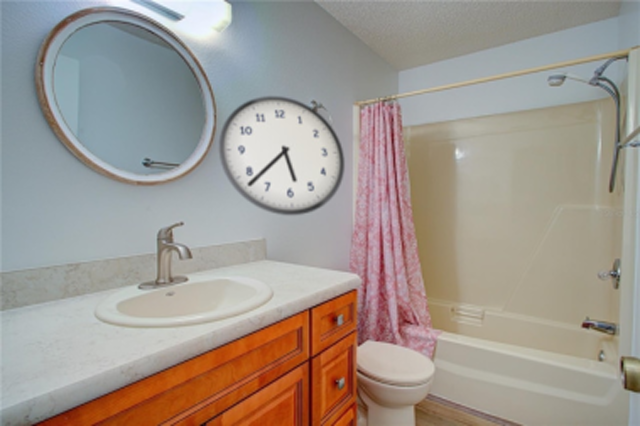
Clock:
{"hour": 5, "minute": 38}
